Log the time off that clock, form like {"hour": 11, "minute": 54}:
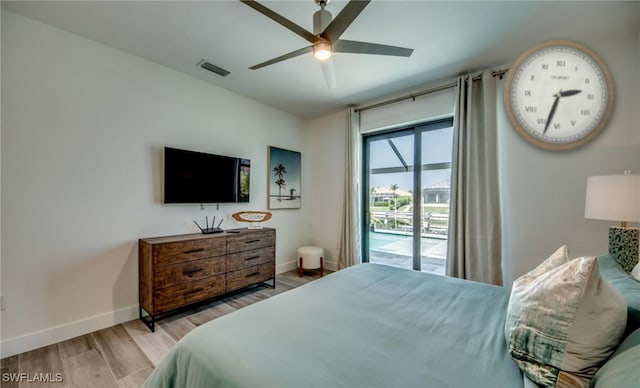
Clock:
{"hour": 2, "minute": 33}
